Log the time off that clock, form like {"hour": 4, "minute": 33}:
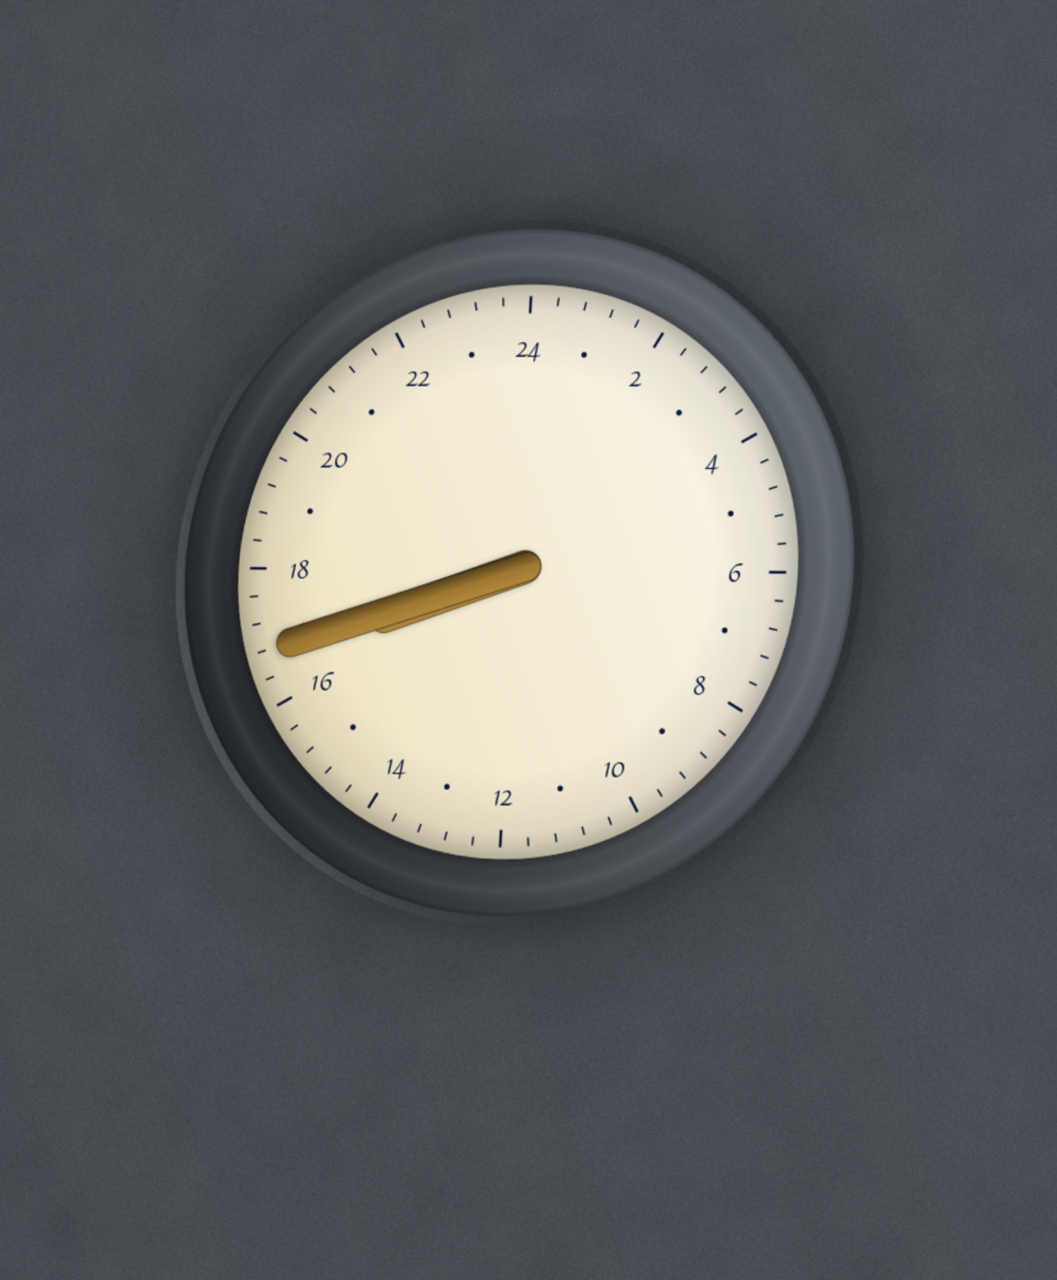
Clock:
{"hour": 16, "minute": 42}
